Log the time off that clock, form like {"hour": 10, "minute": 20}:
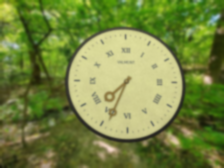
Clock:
{"hour": 7, "minute": 34}
